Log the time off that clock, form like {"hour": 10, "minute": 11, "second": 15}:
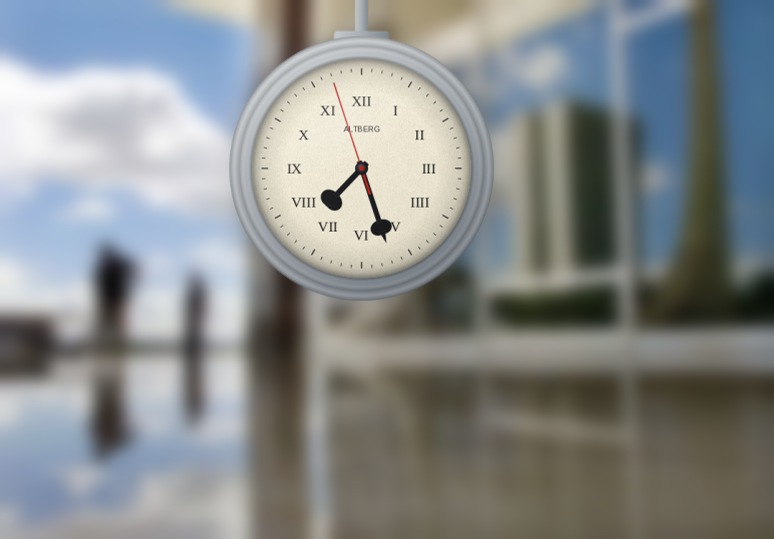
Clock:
{"hour": 7, "minute": 26, "second": 57}
